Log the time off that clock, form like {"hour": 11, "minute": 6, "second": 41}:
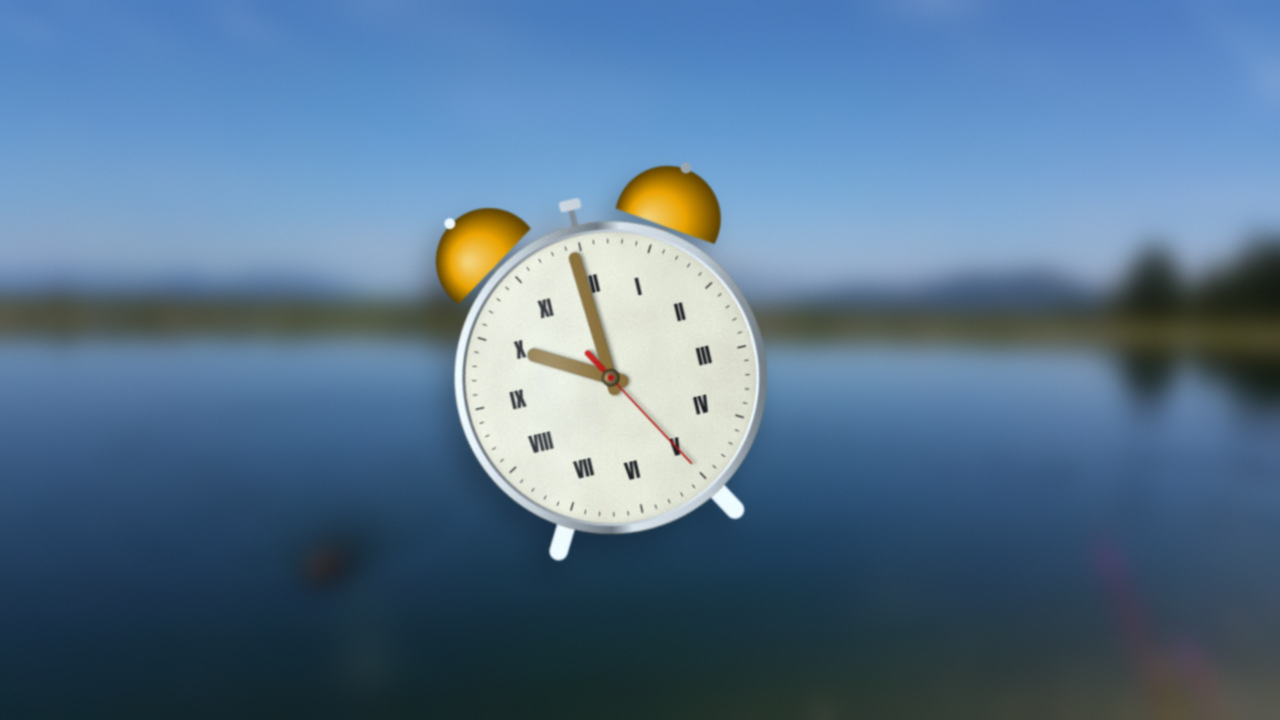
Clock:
{"hour": 9, "minute": 59, "second": 25}
